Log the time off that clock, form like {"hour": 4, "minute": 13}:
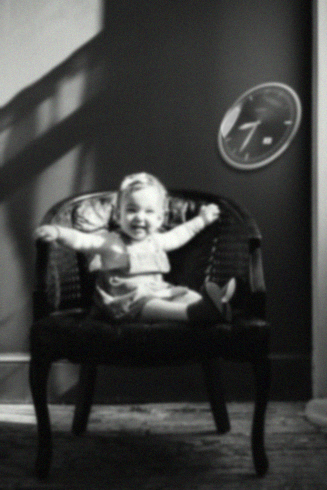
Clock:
{"hour": 8, "minute": 33}
